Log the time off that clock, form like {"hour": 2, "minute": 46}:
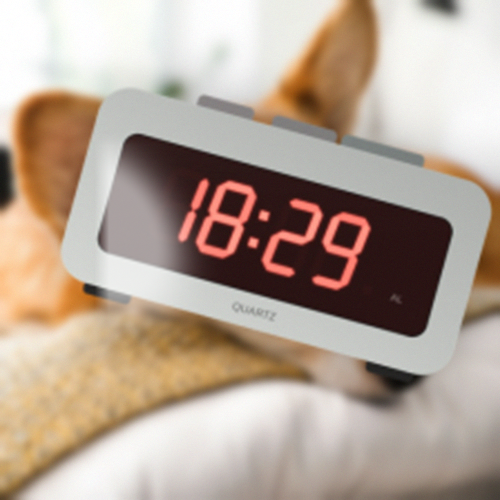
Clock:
{"hour": 18, "minute": 29}
